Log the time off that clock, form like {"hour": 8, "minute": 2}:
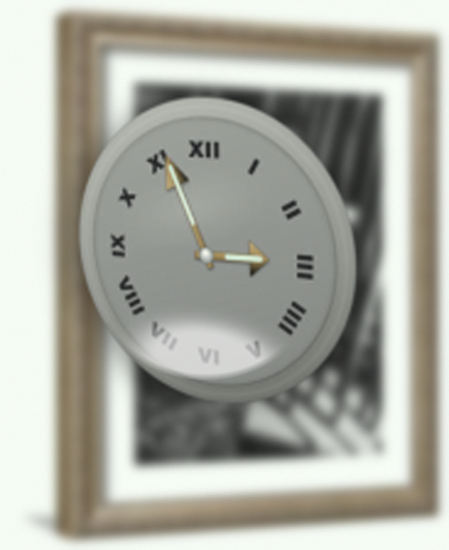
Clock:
{"hour": 2, "minute": 56}
